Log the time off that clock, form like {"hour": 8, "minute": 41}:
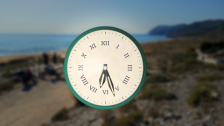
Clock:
{"hour": 6, "minute": 27}
